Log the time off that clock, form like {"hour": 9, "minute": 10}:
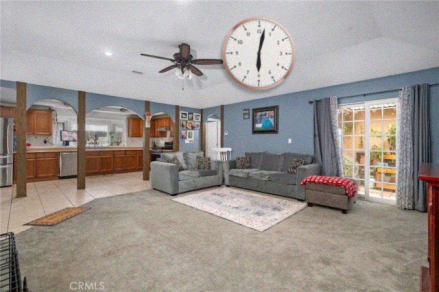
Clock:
{"hour": 6, "minute": 2}
